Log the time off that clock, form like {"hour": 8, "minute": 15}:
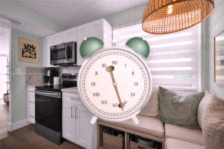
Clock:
{"hour": 11, "minute": 27}
